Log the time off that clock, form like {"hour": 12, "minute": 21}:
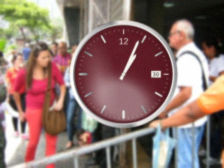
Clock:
{"hour": 1, "minute": 4}
